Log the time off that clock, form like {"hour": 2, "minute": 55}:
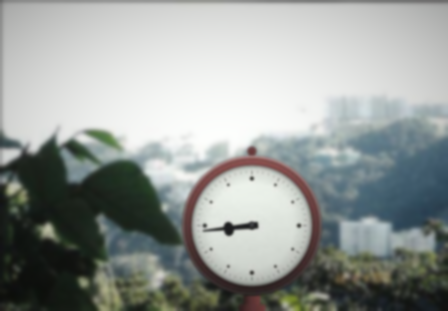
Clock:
{"hour": 8, "minute": 44}
